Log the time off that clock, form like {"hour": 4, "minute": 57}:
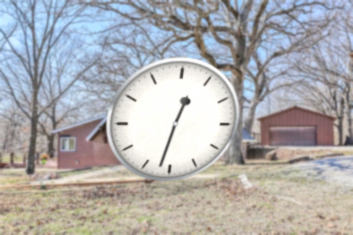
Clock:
{"hour": 12, "minute": 32}
